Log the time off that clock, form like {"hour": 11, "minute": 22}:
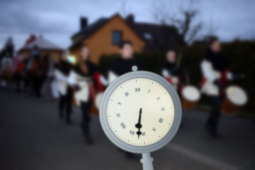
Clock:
{"hour": 6, "minute": 32}
